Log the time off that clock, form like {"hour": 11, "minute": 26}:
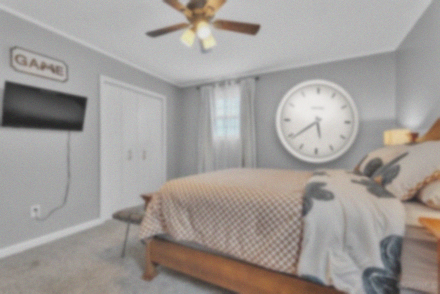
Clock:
{"hour": 5, "minute": 39}
